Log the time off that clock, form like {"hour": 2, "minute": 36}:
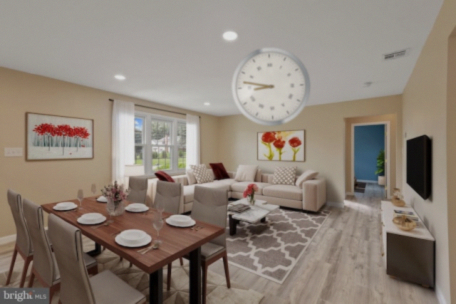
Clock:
{"hour": 8, "minute": 47}
